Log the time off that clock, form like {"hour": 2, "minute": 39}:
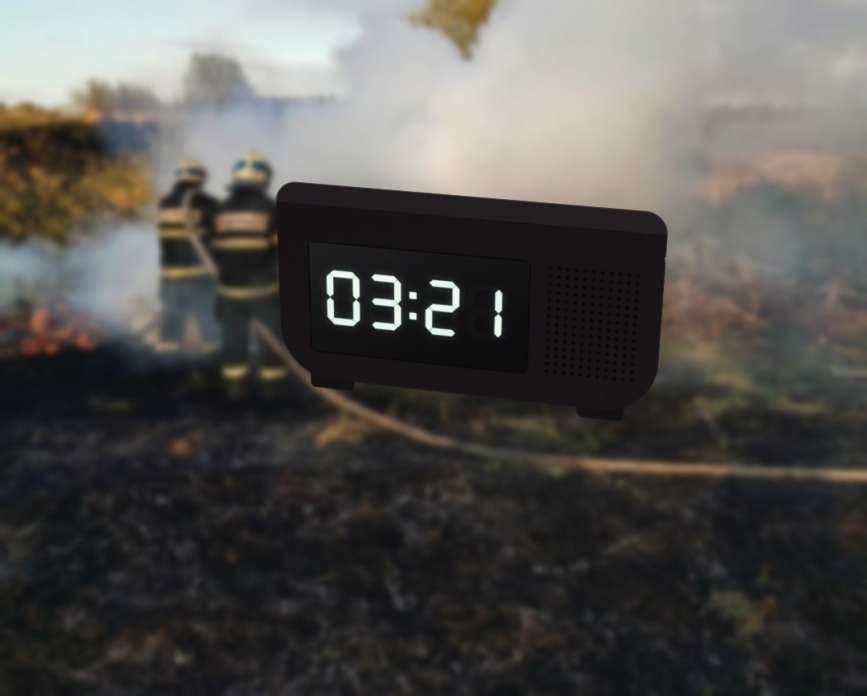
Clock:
{"hour": 3, "minute": 21}
